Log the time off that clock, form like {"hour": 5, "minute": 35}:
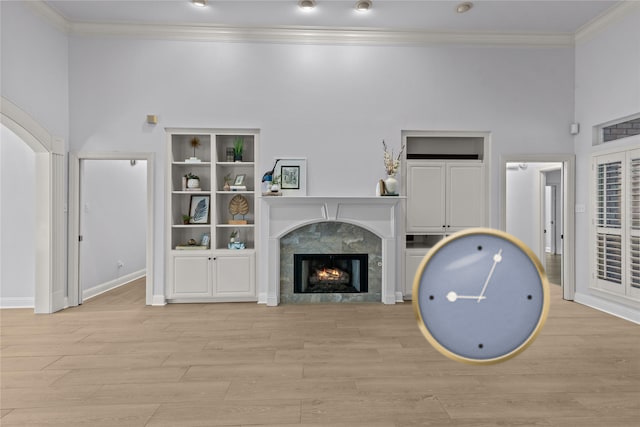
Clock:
{"hour": 9, "minute": 4}
